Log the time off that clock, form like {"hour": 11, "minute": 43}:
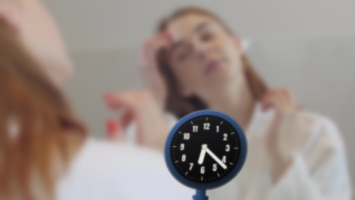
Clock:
{"hour": 6, "minute": 22}
